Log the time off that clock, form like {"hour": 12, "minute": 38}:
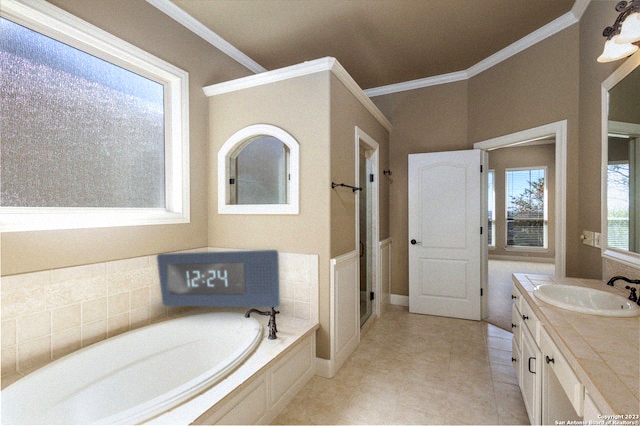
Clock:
{"hour": 12, "minute": 24}
